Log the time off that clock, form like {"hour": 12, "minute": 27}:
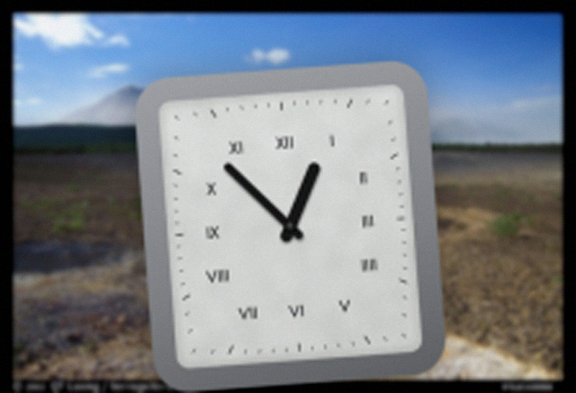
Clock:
{"hour": 12, "minute": 53}
